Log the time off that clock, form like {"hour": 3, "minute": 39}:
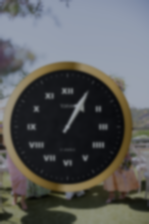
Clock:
{"hour": 1, "minute": 5}
